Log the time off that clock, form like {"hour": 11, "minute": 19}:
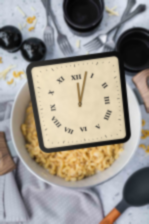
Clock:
{"hour": 12, "minute": 3}
